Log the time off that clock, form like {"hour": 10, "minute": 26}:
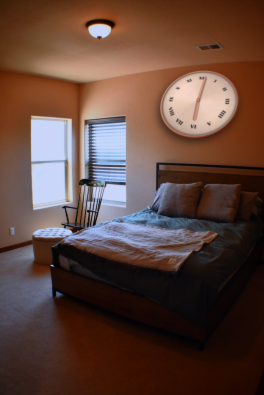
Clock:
{"hour": 6, "minute": 1}
